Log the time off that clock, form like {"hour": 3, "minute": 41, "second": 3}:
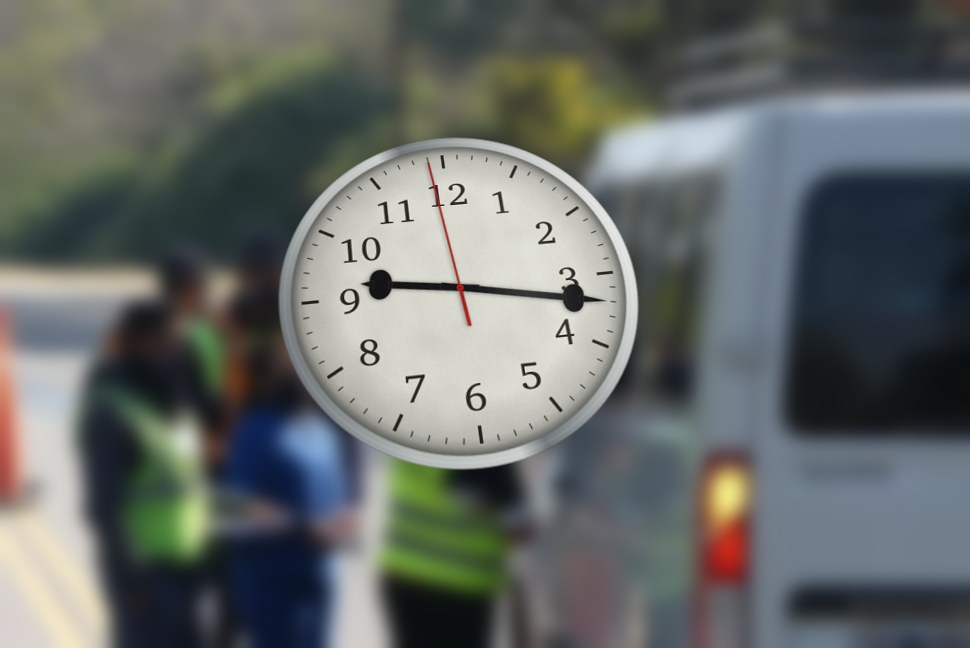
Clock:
{"hour": 9, "minute": 16, "second": 59}
